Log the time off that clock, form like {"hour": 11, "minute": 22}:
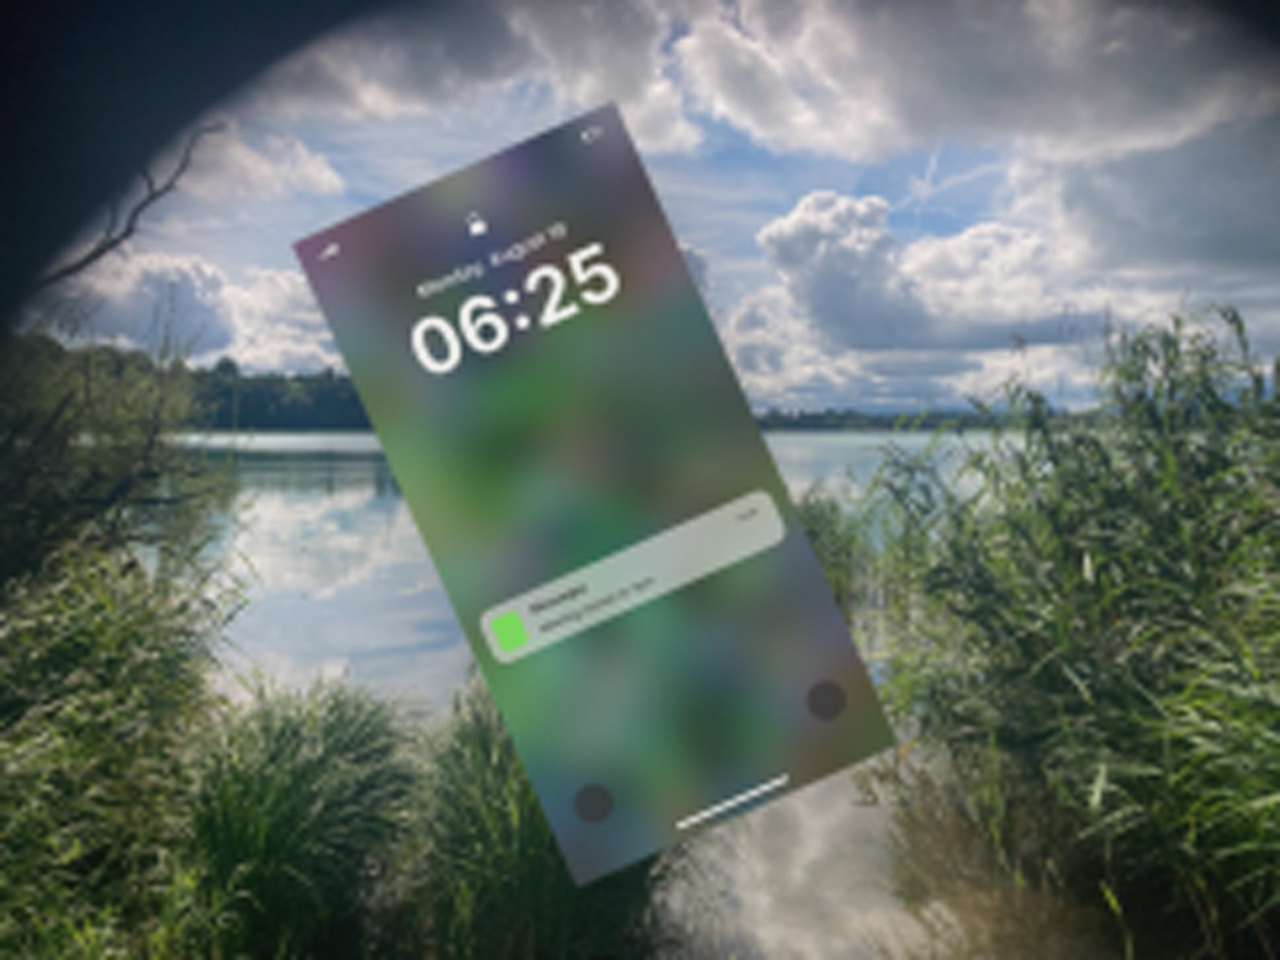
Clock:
{"hour": 6, "minute": 25}
